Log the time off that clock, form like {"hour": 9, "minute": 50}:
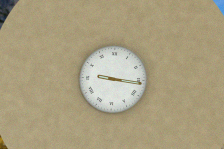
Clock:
{"hour": 9, "minute": 16}
